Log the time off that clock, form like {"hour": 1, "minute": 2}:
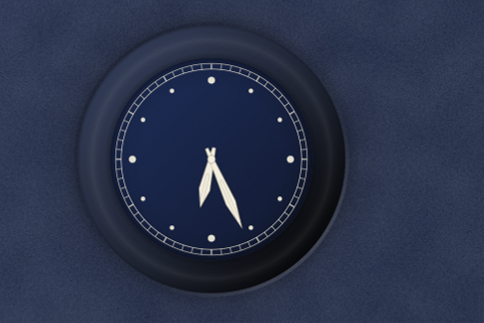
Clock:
{"hour": 6, "minute": 26}
